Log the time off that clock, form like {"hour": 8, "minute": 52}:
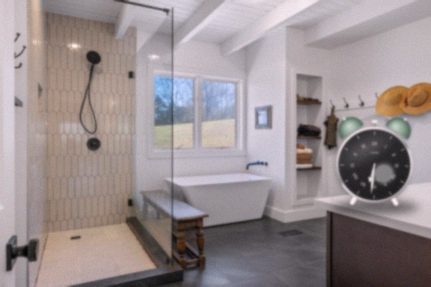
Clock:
{"hour": 6, "minute": 31}
